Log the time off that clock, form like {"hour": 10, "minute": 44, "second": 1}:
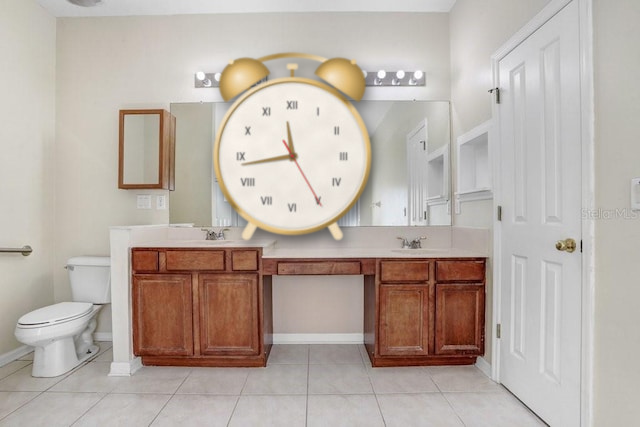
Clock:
{"hour": 11, "minute": 43, "second": 25}
